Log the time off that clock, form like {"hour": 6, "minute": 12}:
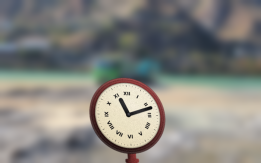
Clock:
{"hour": 11, "minute": 12}
